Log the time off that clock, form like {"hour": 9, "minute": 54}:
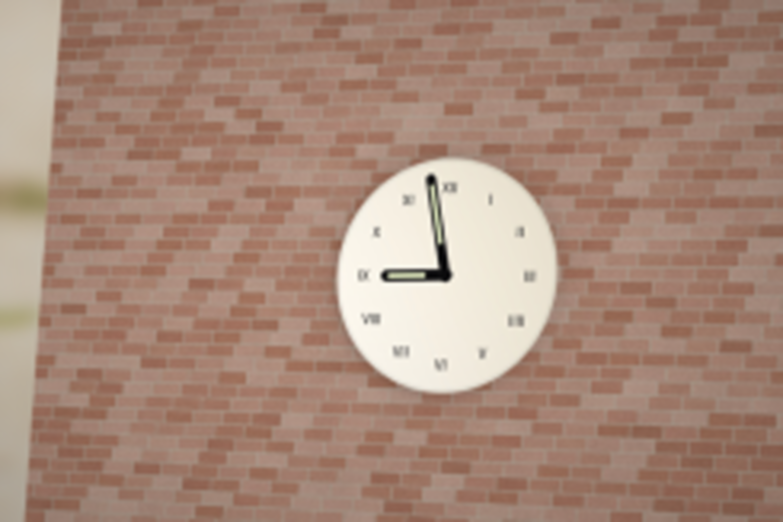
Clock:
{"hour": 8, "minute": 58}
